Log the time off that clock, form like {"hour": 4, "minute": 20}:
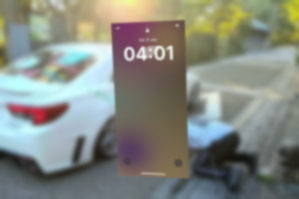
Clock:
{"hour": 4, "minute": 1}
